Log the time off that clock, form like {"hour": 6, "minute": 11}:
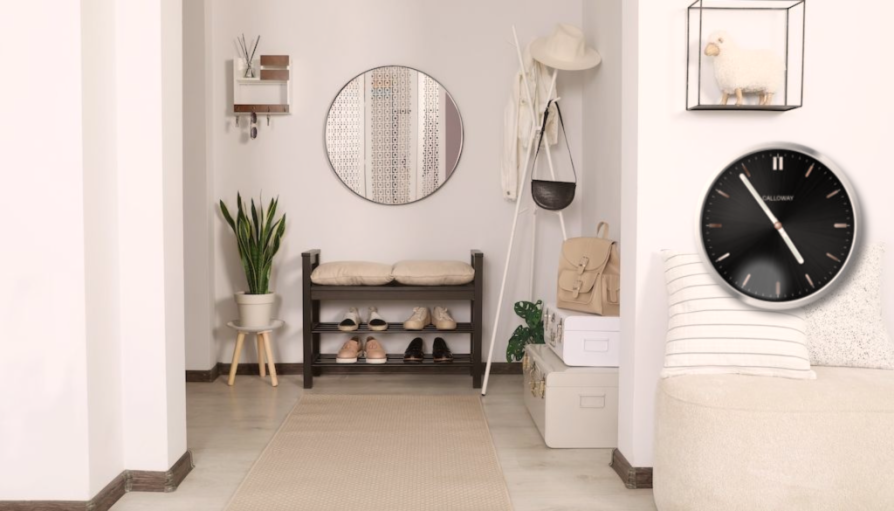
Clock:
{"hour": 4, "minute": 54}
